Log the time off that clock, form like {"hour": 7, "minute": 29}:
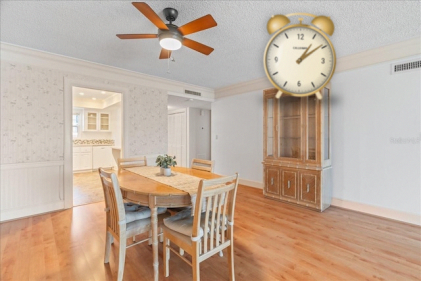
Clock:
{"hour": 1, "minute": 9}
